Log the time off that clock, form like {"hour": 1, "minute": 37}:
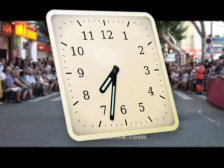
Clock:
{"hour": 7, "minute": 33}
